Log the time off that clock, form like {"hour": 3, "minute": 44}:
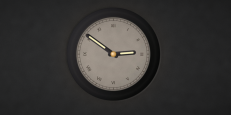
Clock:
{"hour": 2, "minute": 51}
